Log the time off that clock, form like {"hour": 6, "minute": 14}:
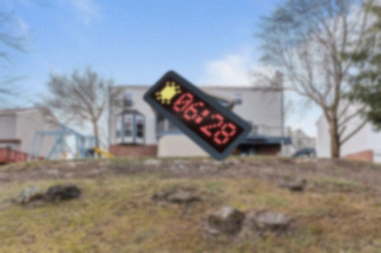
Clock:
{"hour": 6, "minute": 28}
